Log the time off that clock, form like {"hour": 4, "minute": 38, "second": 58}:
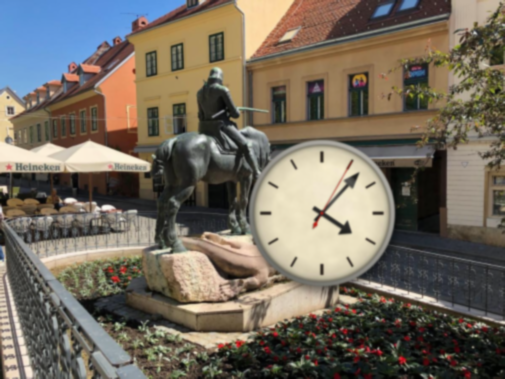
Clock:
{"hour": 4, "minute": 7, "second": 5}
